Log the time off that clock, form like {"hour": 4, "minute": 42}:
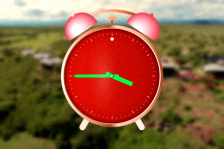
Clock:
{"hour": 3, "minute": 45}
